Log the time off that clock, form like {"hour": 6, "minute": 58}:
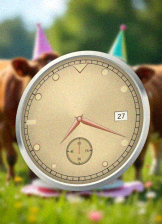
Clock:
{"hour": 7, "minute": 19}
